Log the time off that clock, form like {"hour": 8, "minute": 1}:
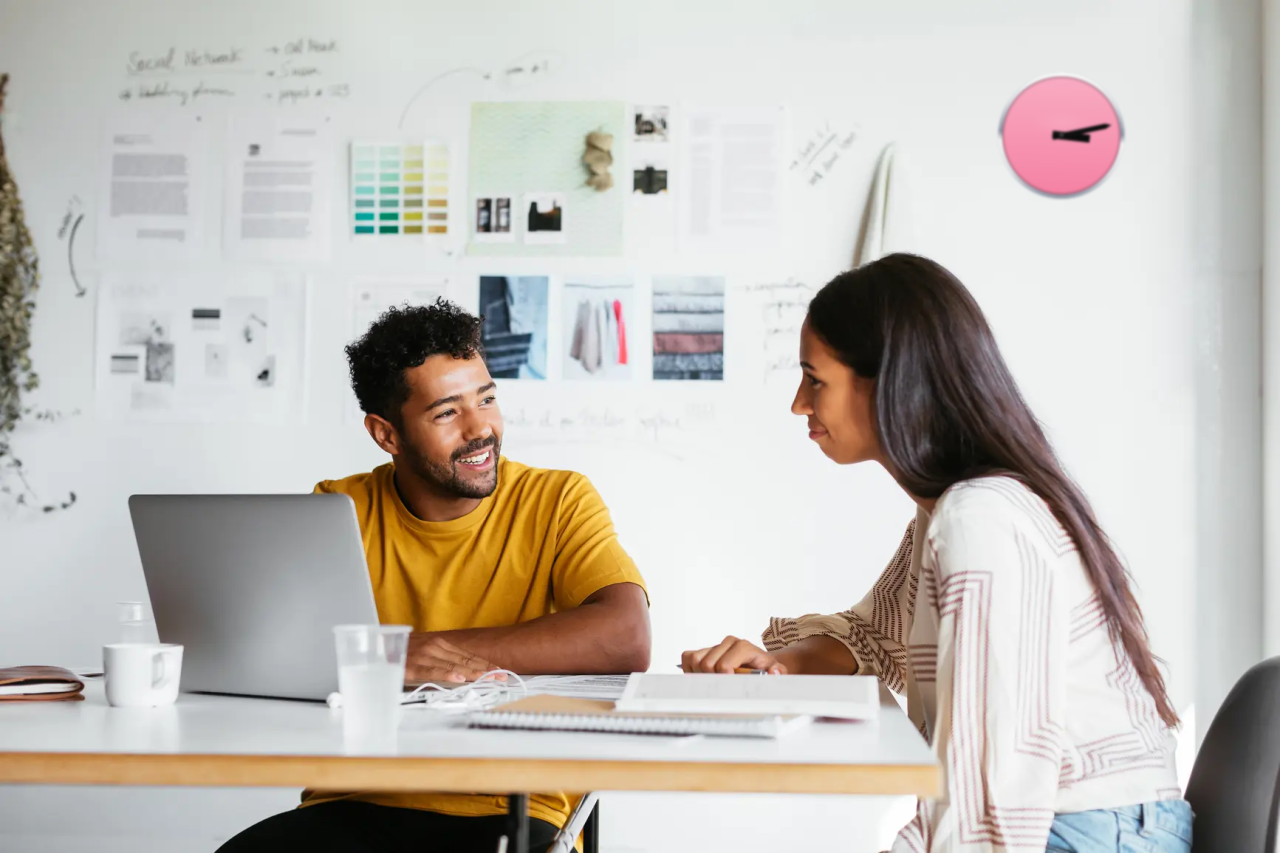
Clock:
{"hour": 3, "minute": 13}
